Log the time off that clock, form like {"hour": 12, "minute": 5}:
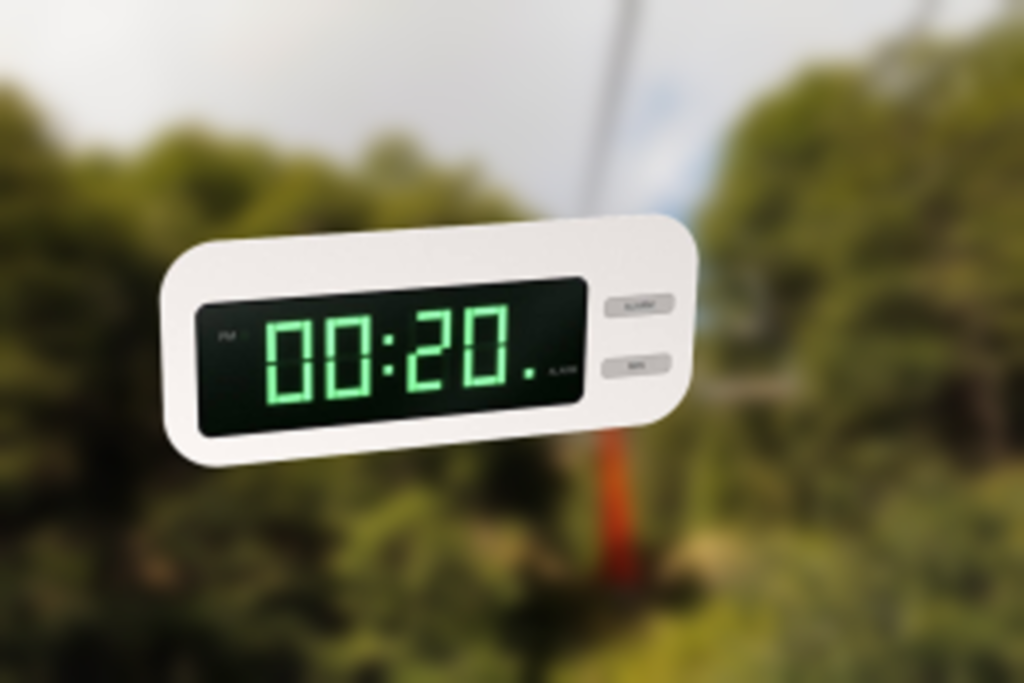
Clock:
{"hour": 0, "minute": 20}
